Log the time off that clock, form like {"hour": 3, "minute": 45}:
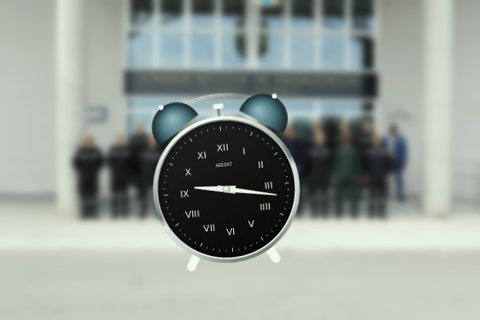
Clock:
{"hour": 9, "minute": 17}
